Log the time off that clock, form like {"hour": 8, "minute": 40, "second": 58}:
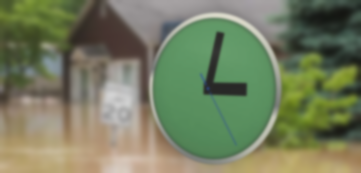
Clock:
{"hour": 3, "minute": 2, "second": 25}
